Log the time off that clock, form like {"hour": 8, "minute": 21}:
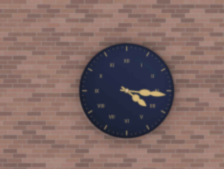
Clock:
{"hour": 4, "minute": 16}
